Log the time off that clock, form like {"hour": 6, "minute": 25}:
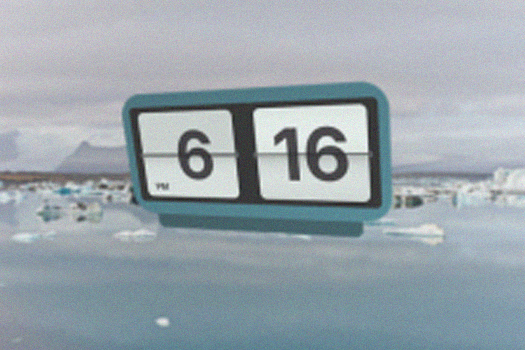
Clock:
{"hour": 6, "minute": 16}
